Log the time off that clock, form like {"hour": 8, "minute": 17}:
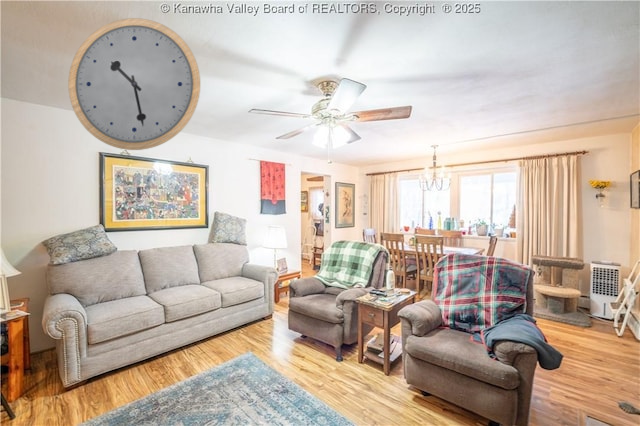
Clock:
{"hour": 10, "minute": 28}
